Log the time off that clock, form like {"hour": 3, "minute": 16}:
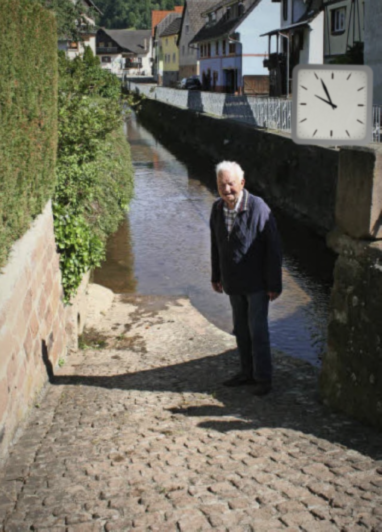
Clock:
{"hour": 9, "minute": 56}
